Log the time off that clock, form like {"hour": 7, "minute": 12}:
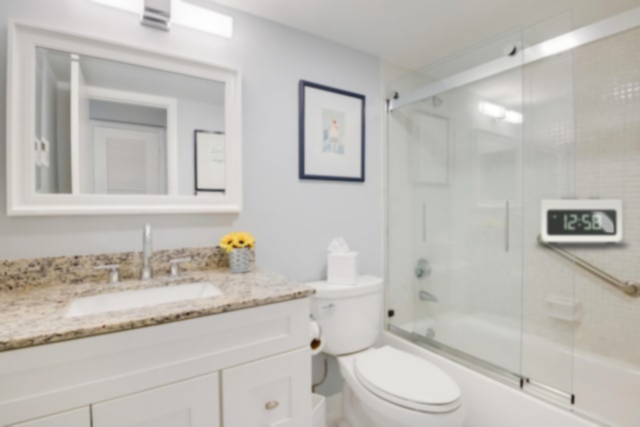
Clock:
{"hour": 12, "minute": 58}
